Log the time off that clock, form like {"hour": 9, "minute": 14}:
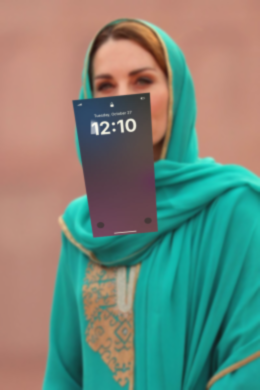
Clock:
{"hour": 12, "minute": 10}
